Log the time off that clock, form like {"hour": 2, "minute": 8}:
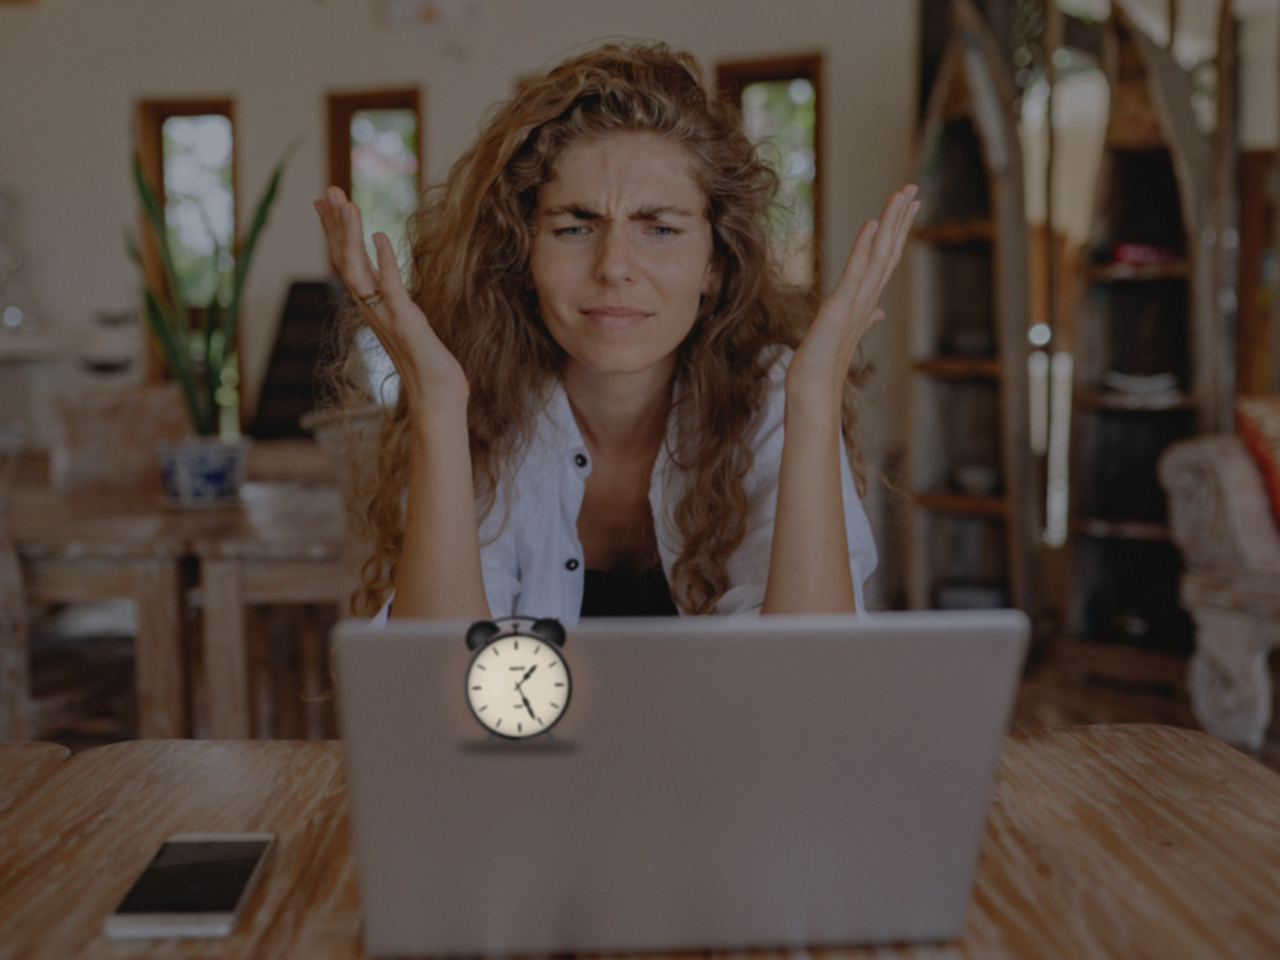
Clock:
{"hour": 1, "minute": 26}
